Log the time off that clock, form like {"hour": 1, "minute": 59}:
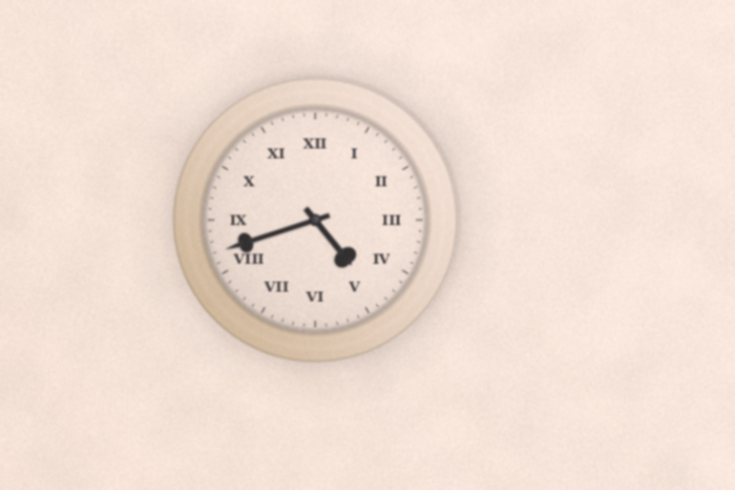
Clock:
{"hour": 4, "minute": 42}
